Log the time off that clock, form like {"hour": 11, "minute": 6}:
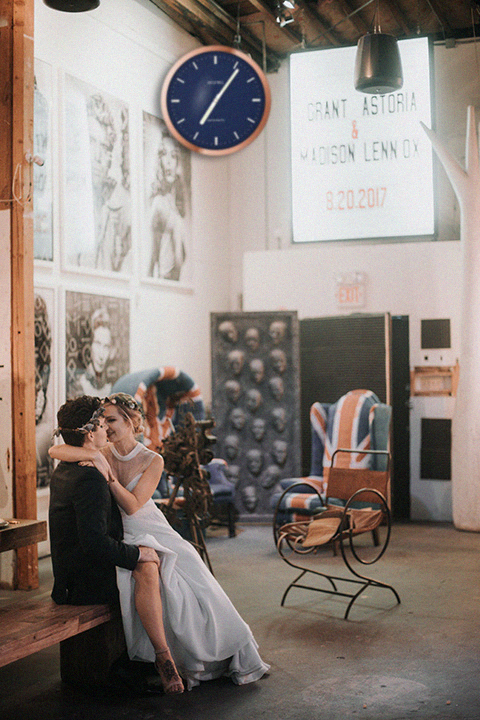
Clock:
{"hour": 7, "minute": 6}
